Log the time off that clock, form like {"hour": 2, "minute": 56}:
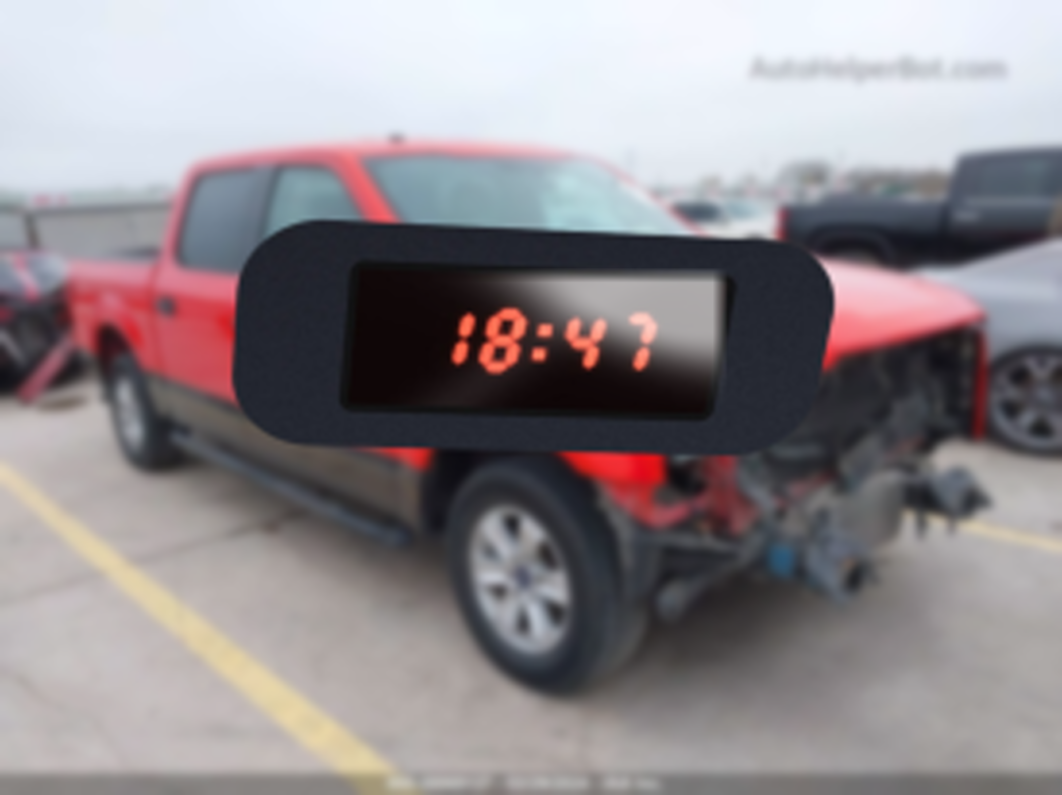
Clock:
{"hour": 18, "minute": 47}
